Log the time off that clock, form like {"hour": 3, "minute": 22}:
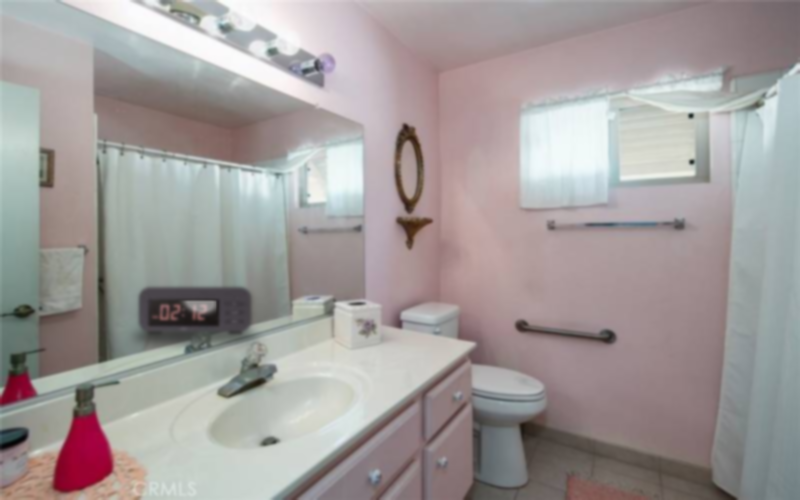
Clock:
{"hour": 2, "minute": 12}
